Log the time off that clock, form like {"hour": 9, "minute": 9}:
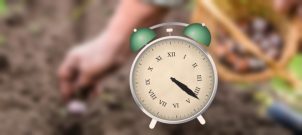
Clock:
{"hour": 4, "minute": 22}
